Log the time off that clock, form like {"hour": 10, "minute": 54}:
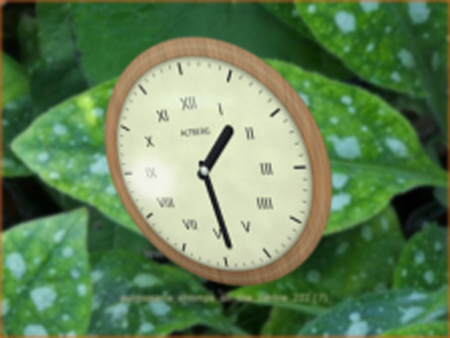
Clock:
{"hour": 1, "minute": 29}
